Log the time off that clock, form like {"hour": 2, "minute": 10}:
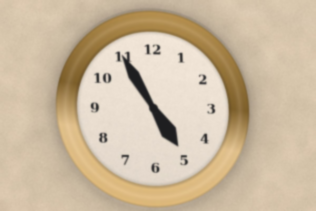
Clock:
{"hour": 4, "minute": 55}
